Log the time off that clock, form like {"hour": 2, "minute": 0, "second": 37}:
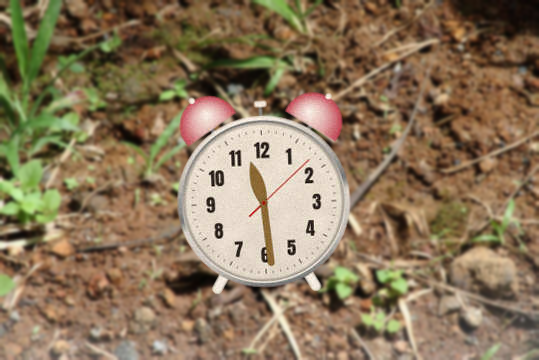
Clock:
{"hour": 11, "minute": 29, "second": 8}
